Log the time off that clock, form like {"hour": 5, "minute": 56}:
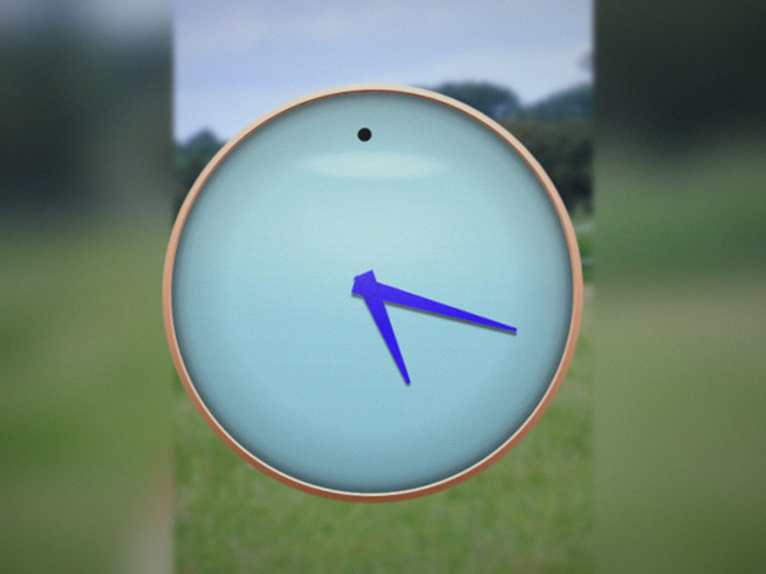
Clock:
{"hour": 5, "minute": 18}
